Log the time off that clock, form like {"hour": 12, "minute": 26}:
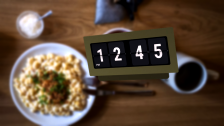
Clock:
{"hour": 12, "minute": 45}
